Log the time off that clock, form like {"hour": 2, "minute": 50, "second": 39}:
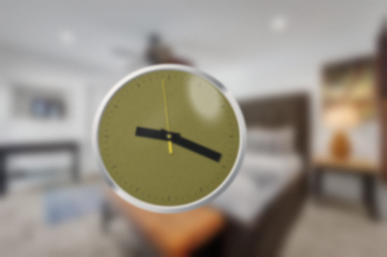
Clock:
{"hour": 9, "minute": 18, "second": 59}
